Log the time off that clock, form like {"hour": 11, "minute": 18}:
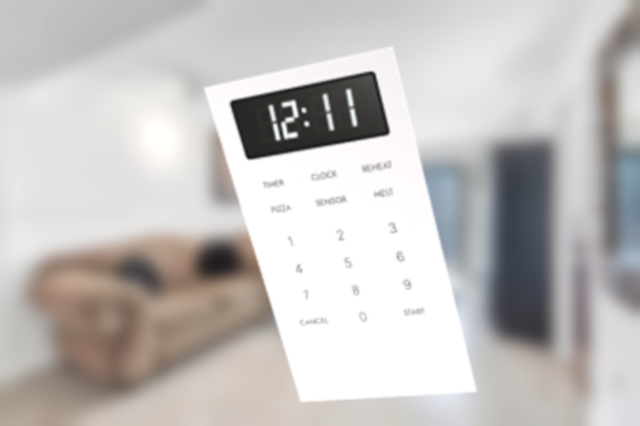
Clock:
{"hour": 12, "minute": 11}
